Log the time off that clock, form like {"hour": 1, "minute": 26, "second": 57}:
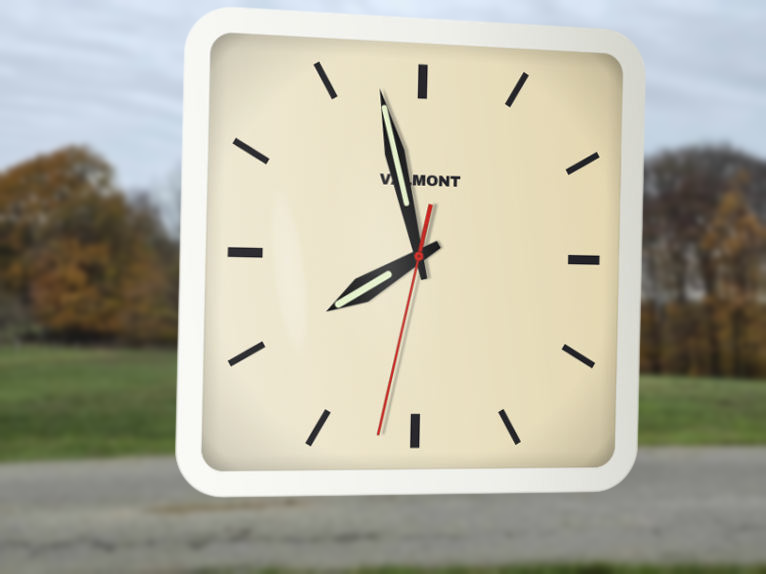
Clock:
{"hour": 7, "minute": 57, "second": 32}
